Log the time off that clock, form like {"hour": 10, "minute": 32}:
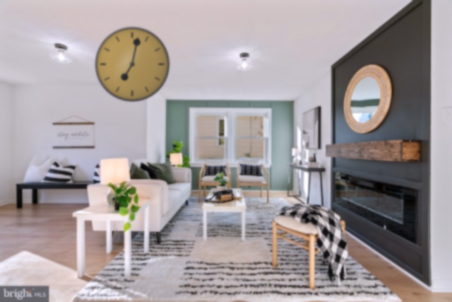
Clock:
{"hour": 7, "minute": 2}
